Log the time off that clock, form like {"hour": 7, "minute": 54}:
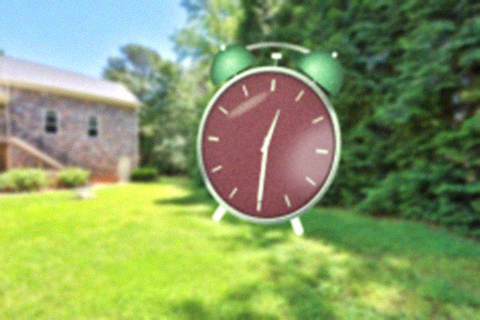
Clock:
{"hour": 12, "minute": 30}
